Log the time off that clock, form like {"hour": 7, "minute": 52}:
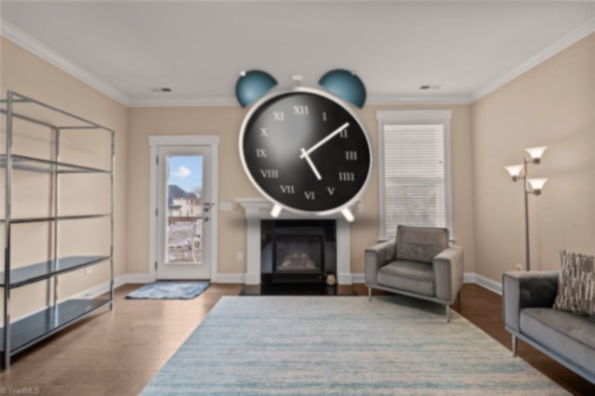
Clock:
{"hour": 5, "minute": 9}
